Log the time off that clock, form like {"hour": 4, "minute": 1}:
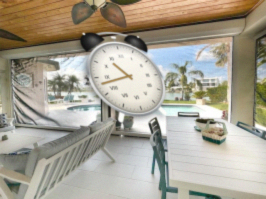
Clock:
{"hour": 10, "minute": 43}
